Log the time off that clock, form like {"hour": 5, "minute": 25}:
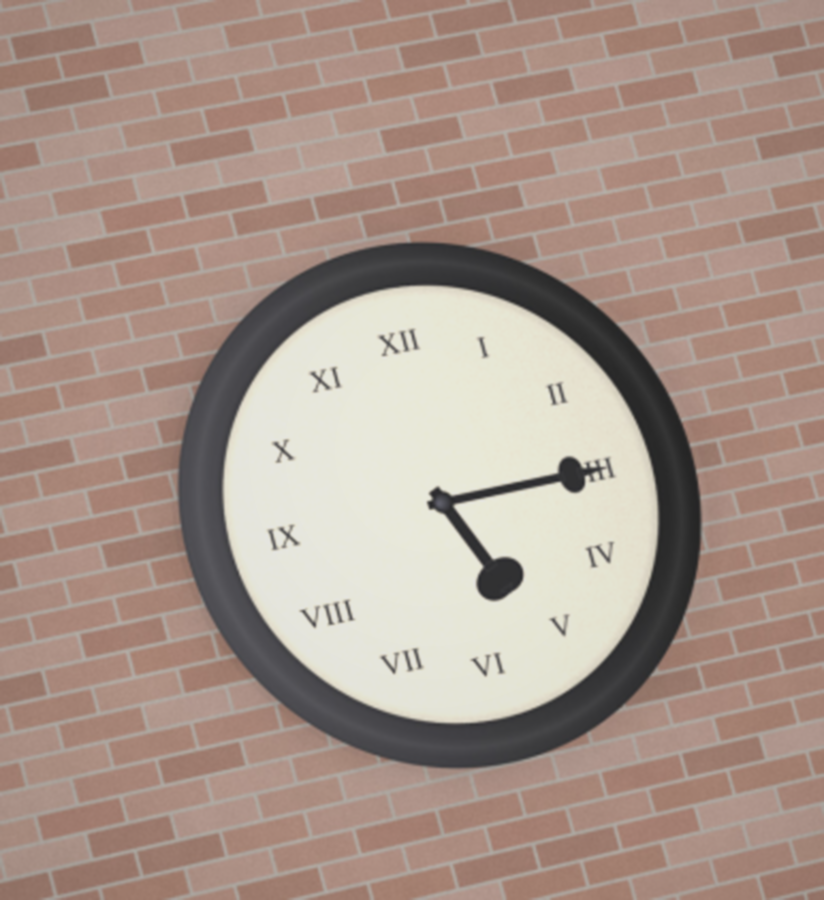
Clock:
{"hour": 5, "minute": 15}
